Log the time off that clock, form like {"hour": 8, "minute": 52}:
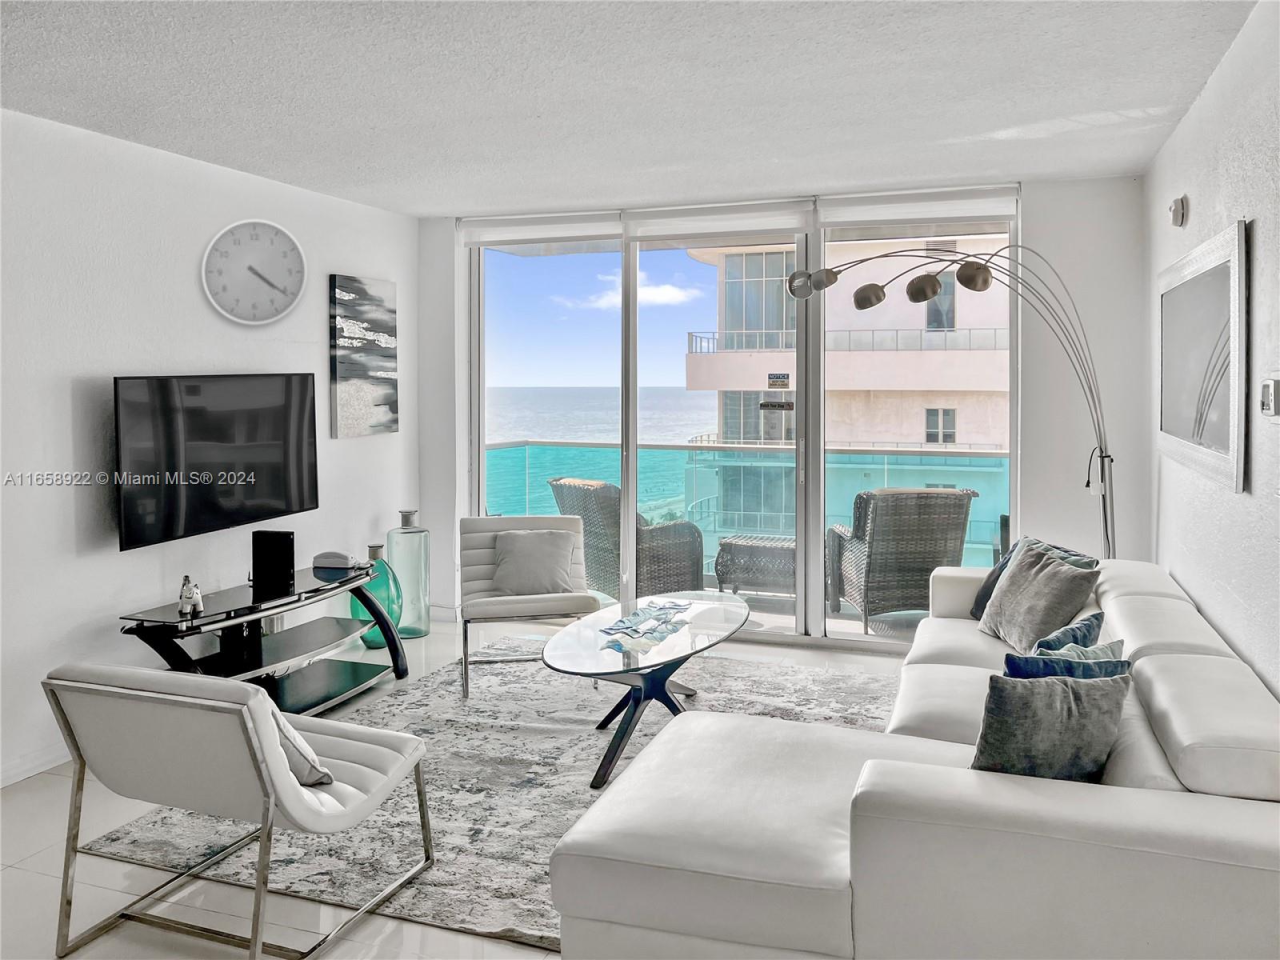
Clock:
{"hour": 4, "minute": 21}
